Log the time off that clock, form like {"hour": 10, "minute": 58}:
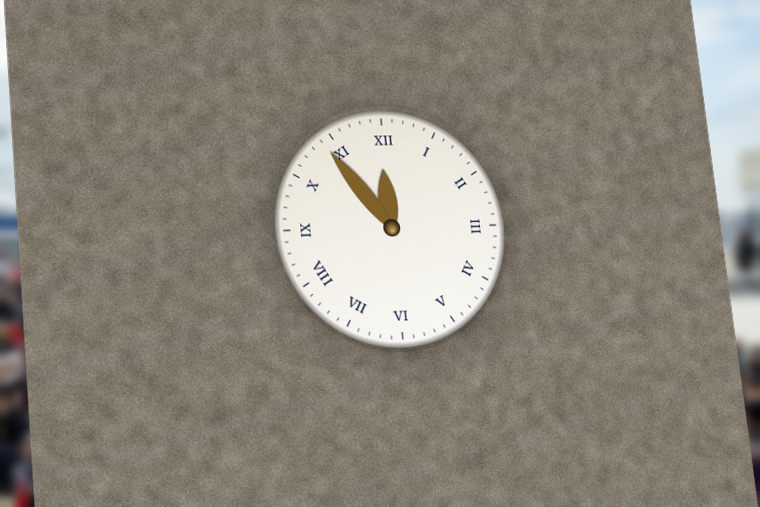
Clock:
{"hour": 11, "minute": 54}
